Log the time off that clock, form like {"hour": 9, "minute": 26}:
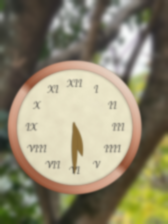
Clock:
{"hour": 5, "minute": 30}
